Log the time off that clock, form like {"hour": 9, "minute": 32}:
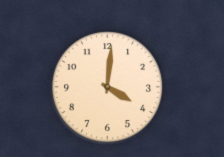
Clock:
{"hour": 4, "minute": 1}
